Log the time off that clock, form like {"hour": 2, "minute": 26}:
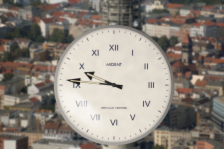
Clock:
{"hour": 9, "minute": 46}
